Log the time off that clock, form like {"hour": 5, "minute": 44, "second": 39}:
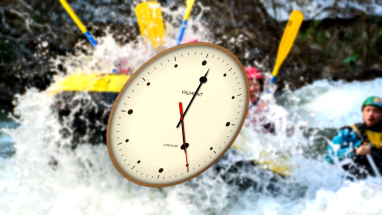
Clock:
{"hour": 5, "minute": 1, "second": 25}
